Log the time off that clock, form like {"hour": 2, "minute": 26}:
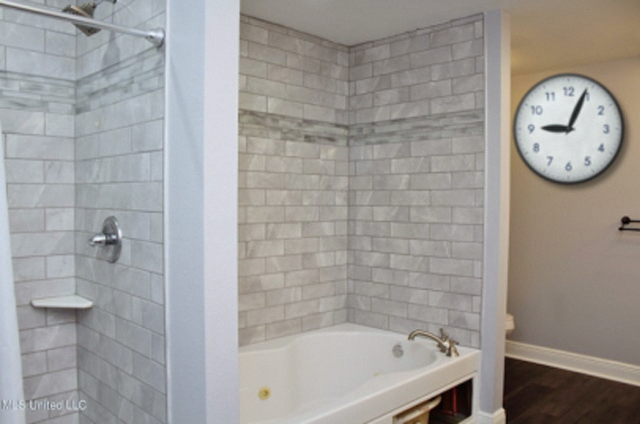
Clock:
{"hour": 9, "minute": 4}
